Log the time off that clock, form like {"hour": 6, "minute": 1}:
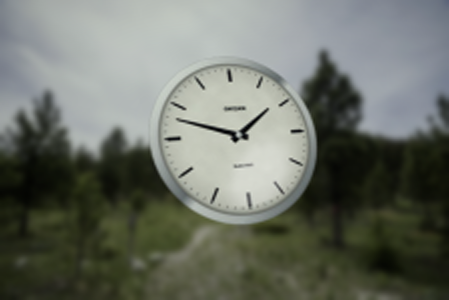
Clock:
{"hour": 1, "minute": 48}
